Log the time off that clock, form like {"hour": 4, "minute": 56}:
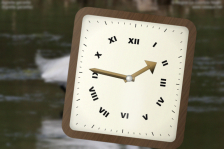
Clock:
{"hour": 1, "minute": 46}
